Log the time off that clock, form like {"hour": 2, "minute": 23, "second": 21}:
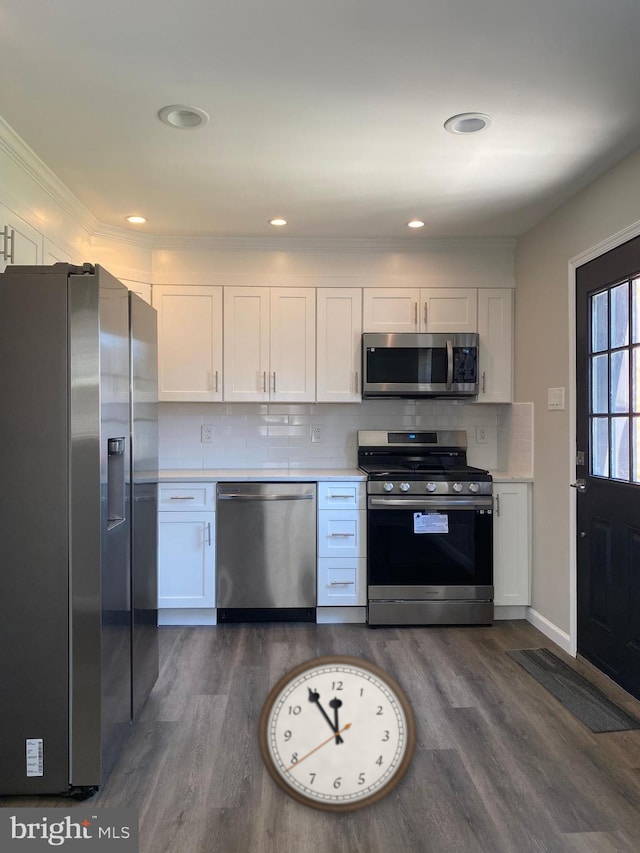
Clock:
{"hour": 11, "minute": 54, "second": 39}
